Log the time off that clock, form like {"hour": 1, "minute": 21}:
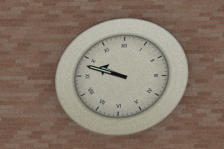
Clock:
{"hour": 9, "minute": 48}
